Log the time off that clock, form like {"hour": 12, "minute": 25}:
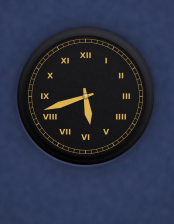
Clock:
{"hour": 5, "minute": 42}
